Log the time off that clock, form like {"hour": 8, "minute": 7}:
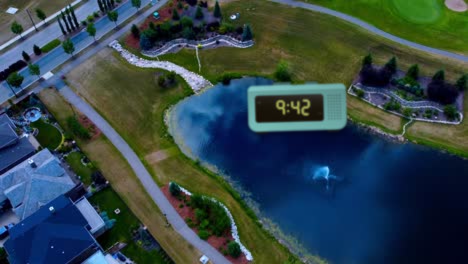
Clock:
{"hour": 9, "minute": 42}
